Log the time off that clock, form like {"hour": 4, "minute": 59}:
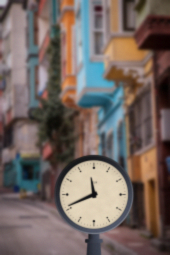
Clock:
{"hour": 11, "minute": 41}
